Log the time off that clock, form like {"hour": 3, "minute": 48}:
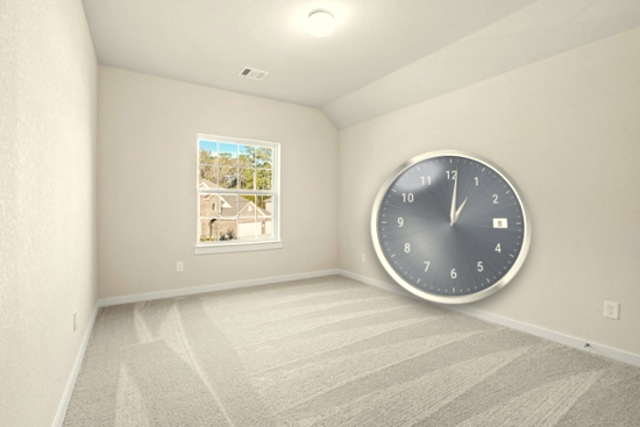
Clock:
{"hour": 1, "minute": 1}
